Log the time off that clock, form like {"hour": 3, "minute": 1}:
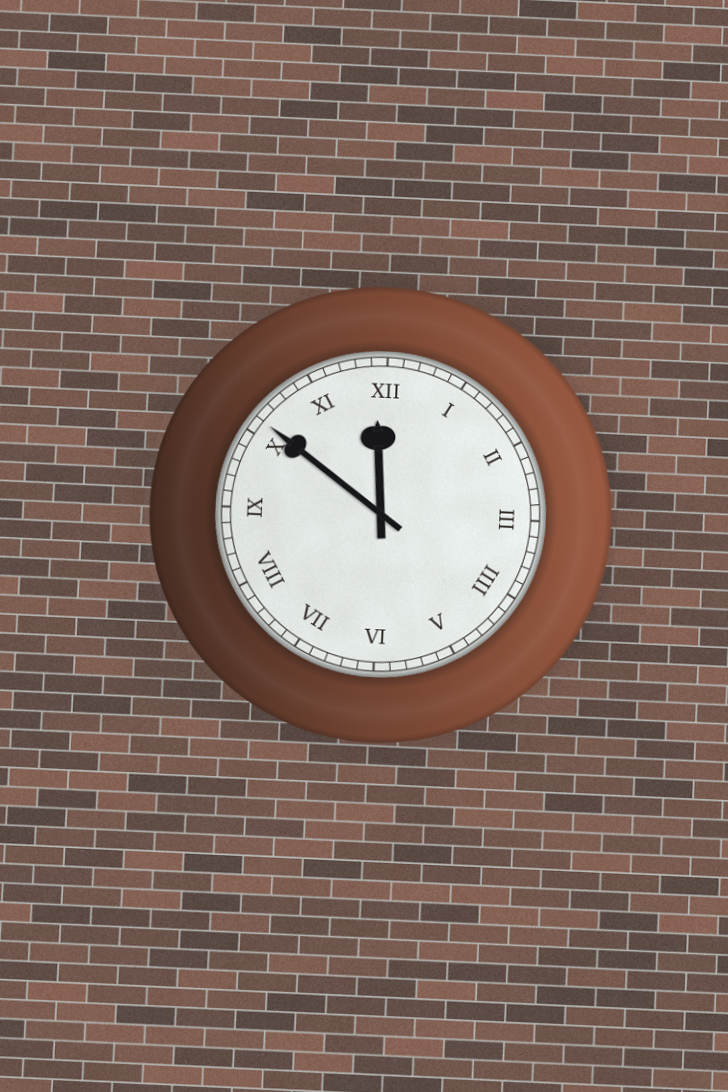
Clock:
{"hour": 11, "minute": 51}
